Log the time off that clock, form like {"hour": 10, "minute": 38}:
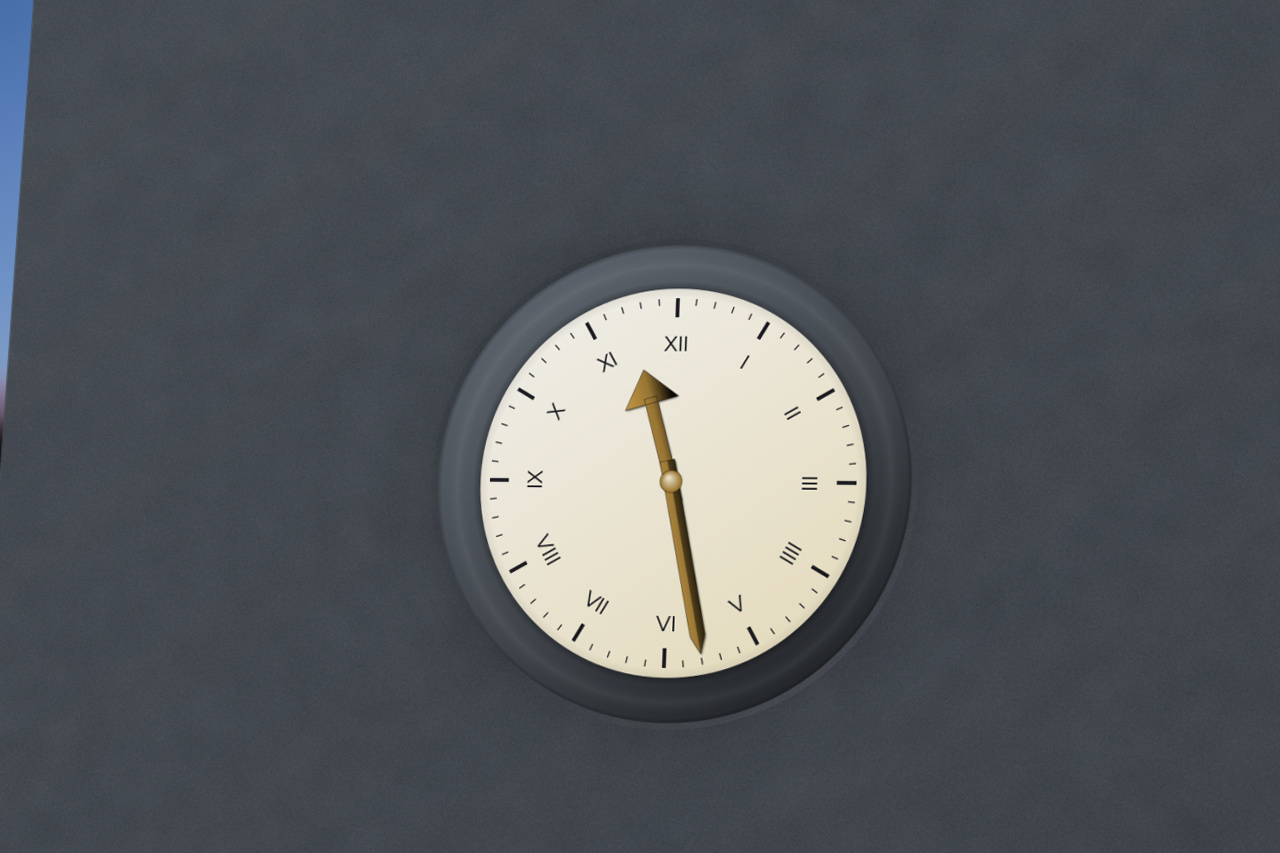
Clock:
{"hour": 11, "minute": 28}
